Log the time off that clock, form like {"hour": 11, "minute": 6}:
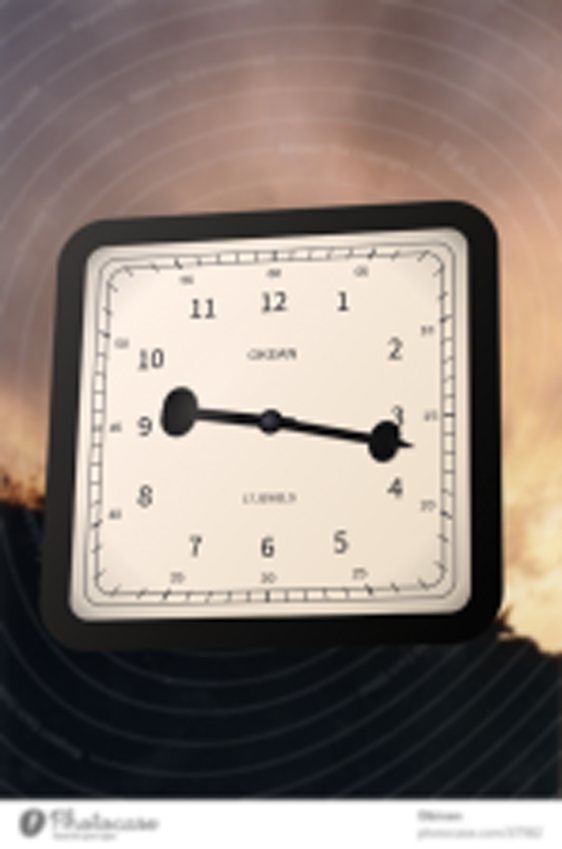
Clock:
{"hour": 9, "minute": 17}
